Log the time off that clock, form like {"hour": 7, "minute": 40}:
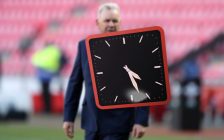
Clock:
{"hour": 4, "minute": 27}
